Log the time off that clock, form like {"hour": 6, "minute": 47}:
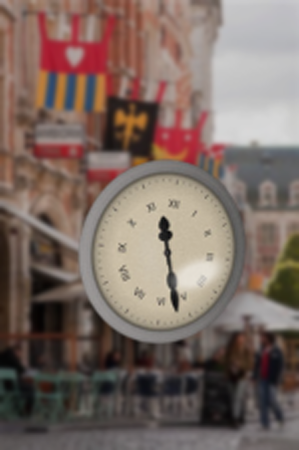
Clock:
{"hour": 11, "minute": 27}
